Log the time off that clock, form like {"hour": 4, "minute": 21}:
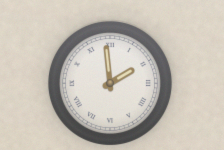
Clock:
{"hour": 1, "minute": 59}
